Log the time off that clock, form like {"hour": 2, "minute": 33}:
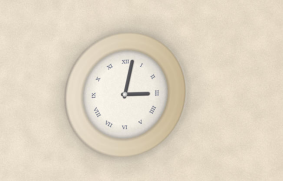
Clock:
{"hour": 3, "minute": 2}
